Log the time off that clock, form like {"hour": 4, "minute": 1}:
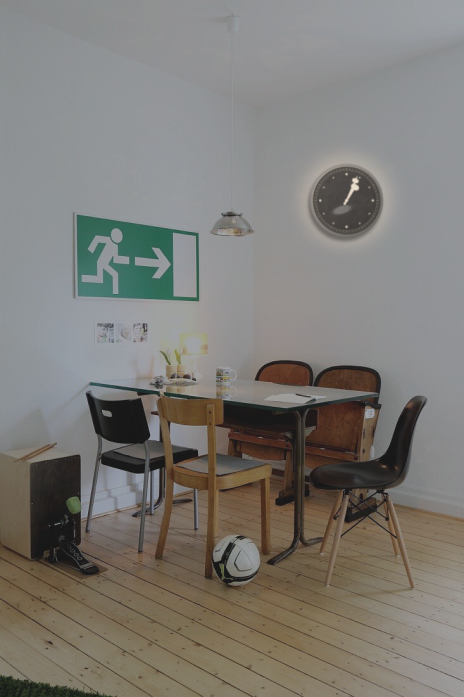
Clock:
{"hour": 1, "minute": 4}
